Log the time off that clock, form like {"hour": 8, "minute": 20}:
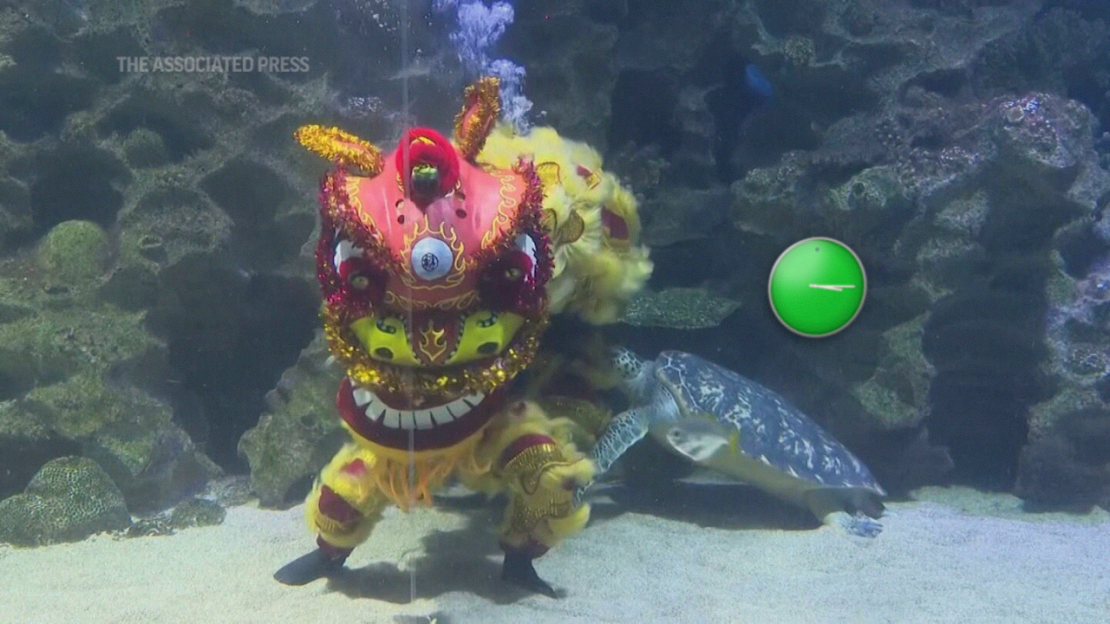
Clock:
{"hour": 3, "minute": 15}
